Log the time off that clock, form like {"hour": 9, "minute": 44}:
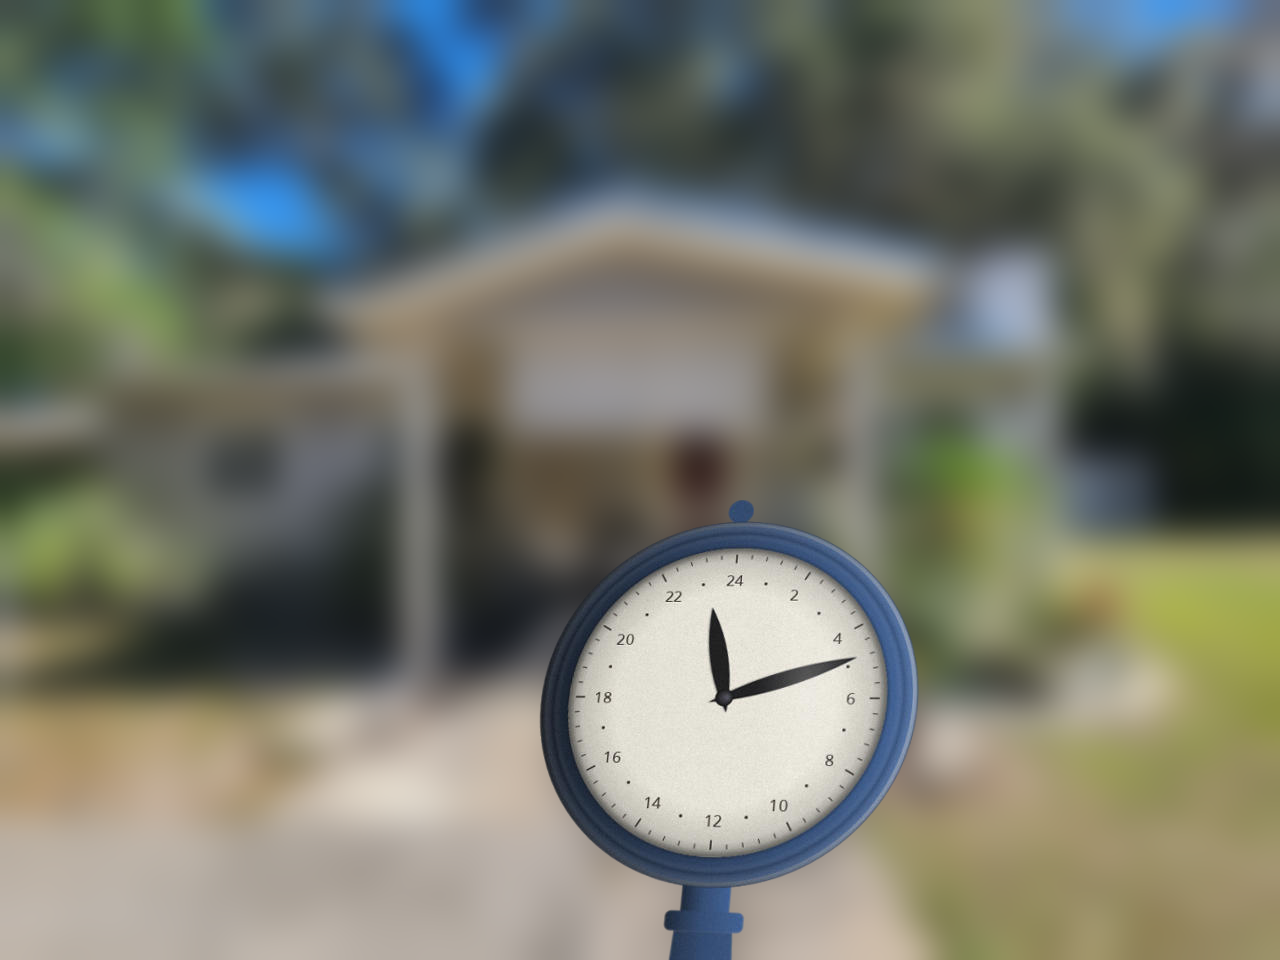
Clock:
{"hour": 23, "minute": 12}
